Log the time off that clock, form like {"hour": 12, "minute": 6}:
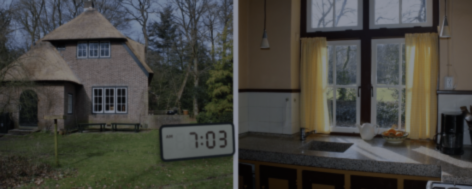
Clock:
{"hour": 7, "minute": 3}
